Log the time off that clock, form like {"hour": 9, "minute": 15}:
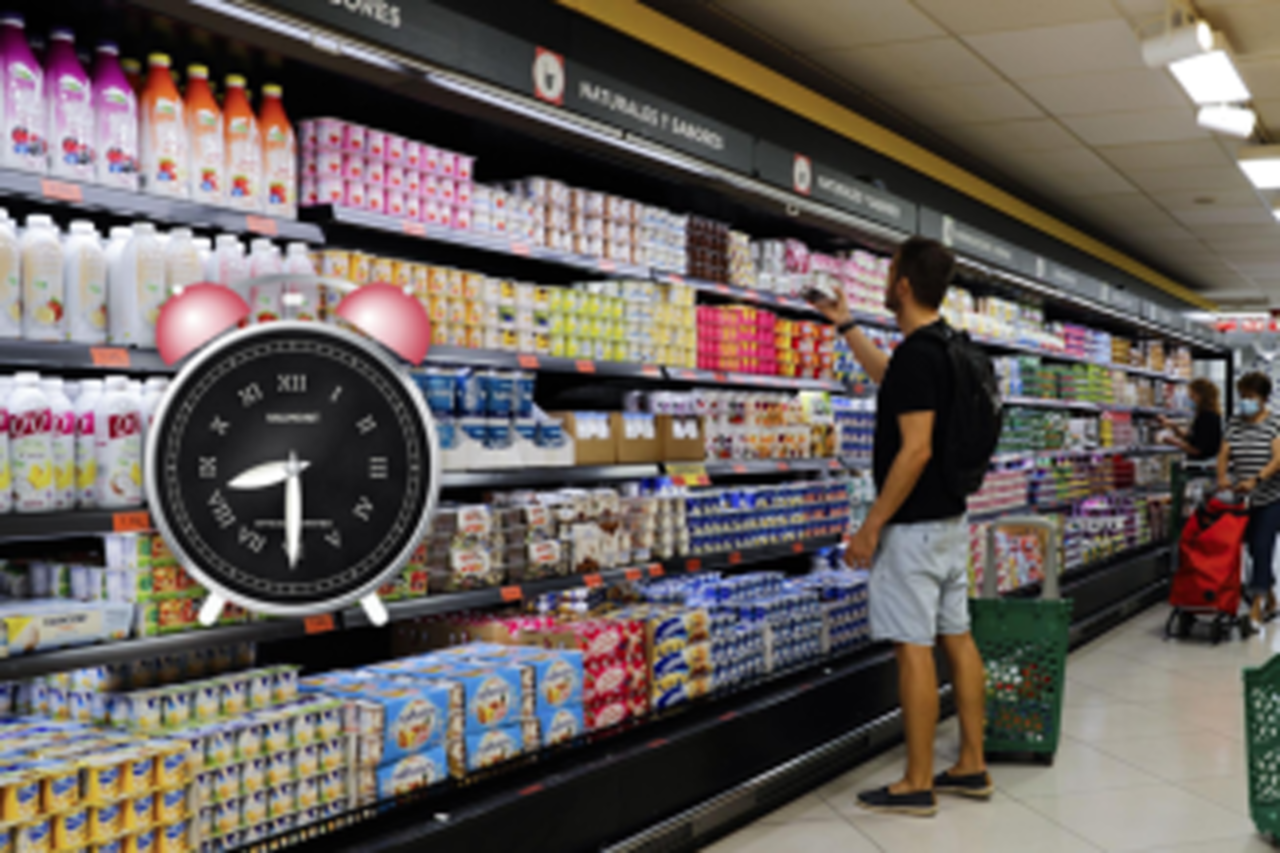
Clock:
{"hour": 8, "minute": 30}
